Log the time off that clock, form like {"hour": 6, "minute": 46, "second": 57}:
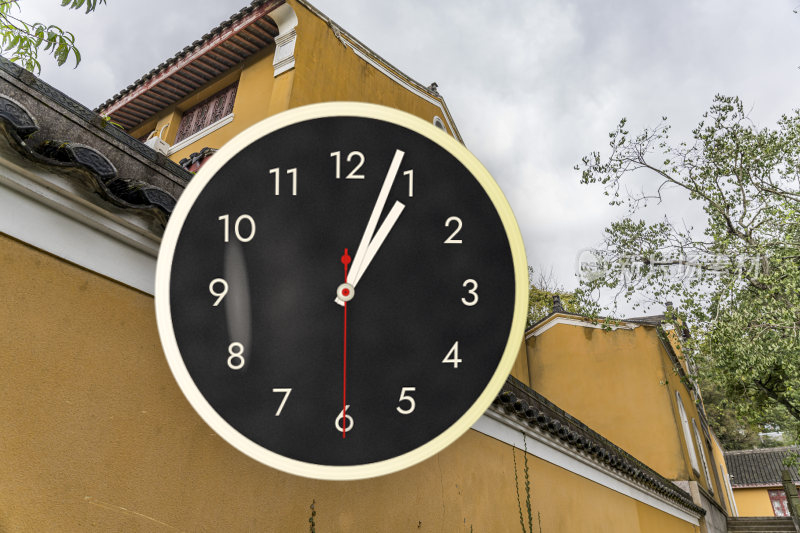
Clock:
{"hour": 1, "minute": 3, "second": 30}
